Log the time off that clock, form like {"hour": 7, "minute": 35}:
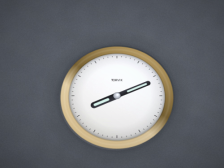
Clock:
{"hour": 8, "minute": 11}
